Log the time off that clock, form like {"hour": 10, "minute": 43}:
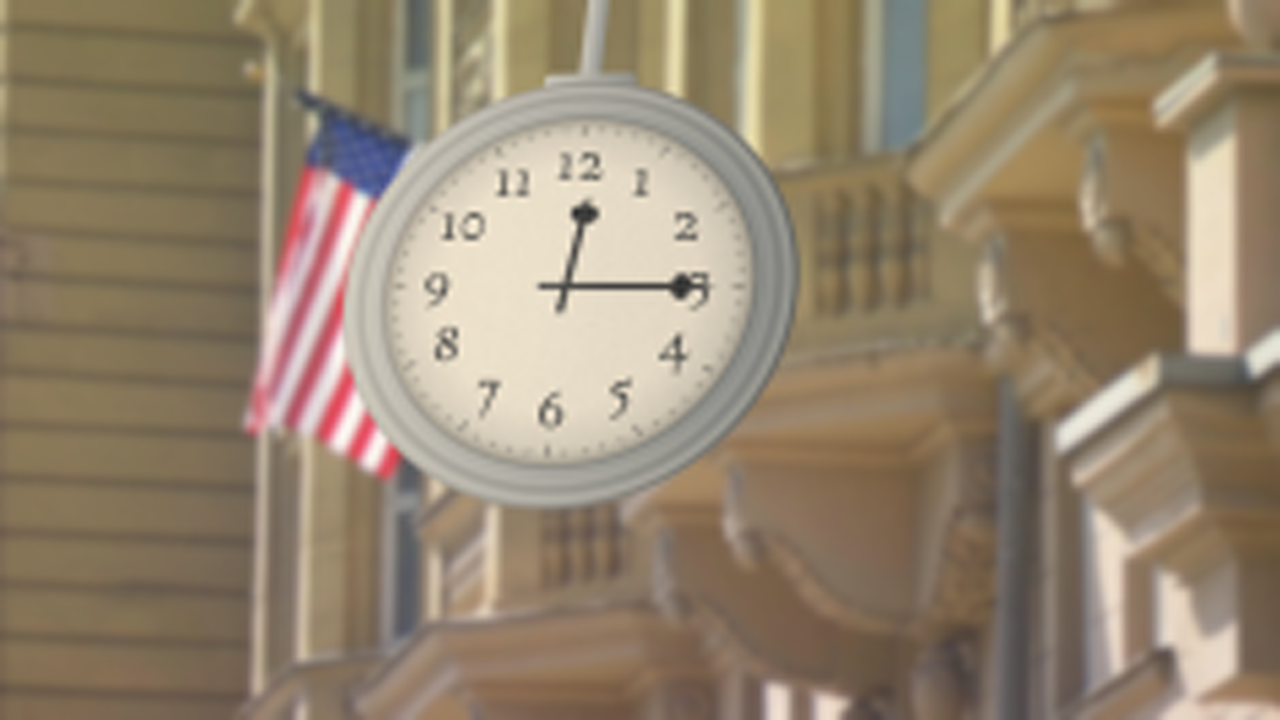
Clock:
{"hour": 12, "minute": 15}
